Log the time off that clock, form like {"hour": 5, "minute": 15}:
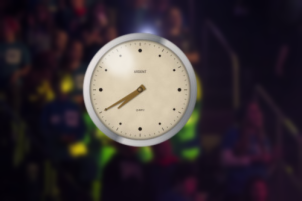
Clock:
{"hour": 7, "minute": 40}
